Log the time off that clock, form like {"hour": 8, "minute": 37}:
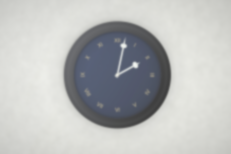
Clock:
{"hour": 2, "minute": 2}
